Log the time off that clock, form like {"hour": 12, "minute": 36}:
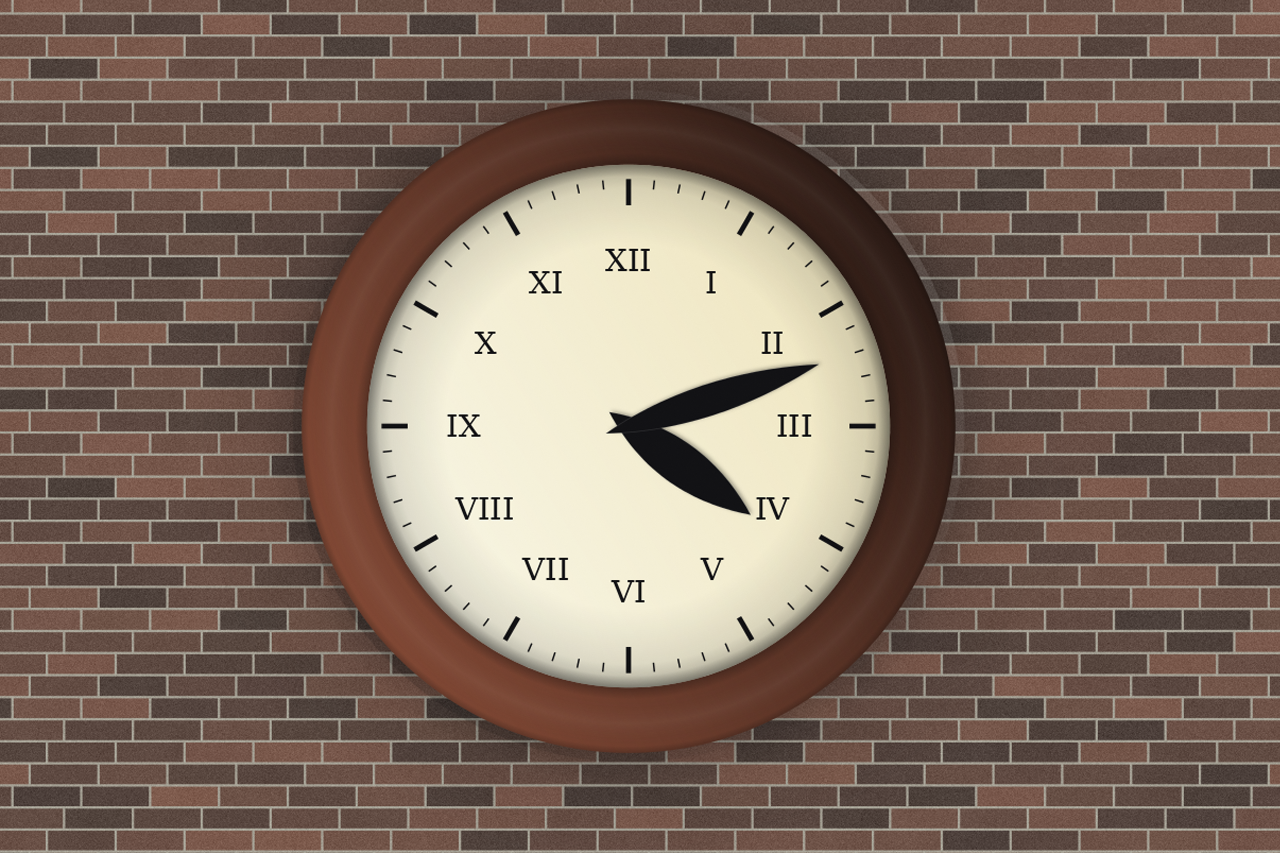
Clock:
{"hour": 4, "minute": 12}
